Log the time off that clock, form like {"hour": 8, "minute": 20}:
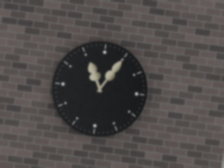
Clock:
{"hour": 11, "minute": 5}
